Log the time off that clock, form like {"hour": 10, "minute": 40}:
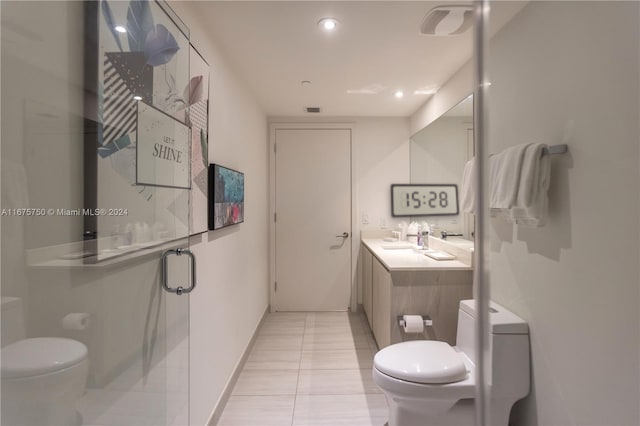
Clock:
{"hour": 15, "minute": 28}
